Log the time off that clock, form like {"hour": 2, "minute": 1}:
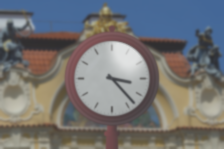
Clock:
{"hour": 3, "minute": 23}
